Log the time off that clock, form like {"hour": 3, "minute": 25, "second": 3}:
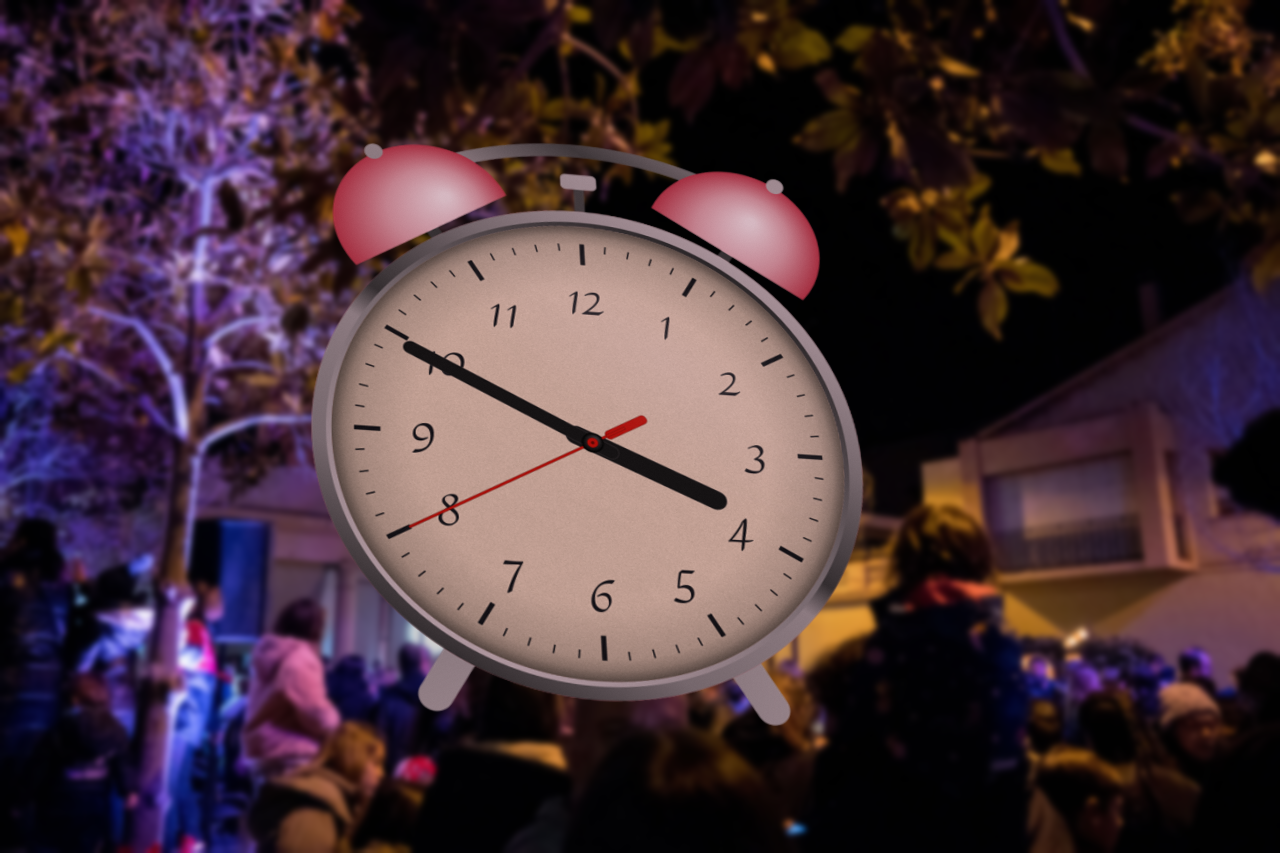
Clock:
{"hour": 3, "minute": 49, "second": 40}
